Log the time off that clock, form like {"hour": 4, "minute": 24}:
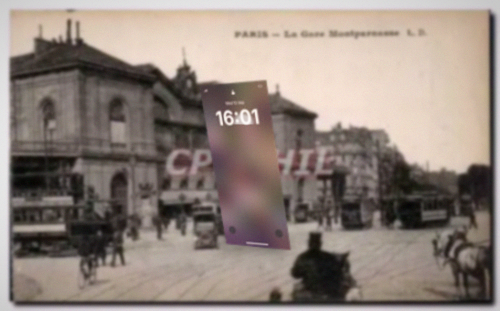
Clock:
{"hour": 16, "minute": 1}
